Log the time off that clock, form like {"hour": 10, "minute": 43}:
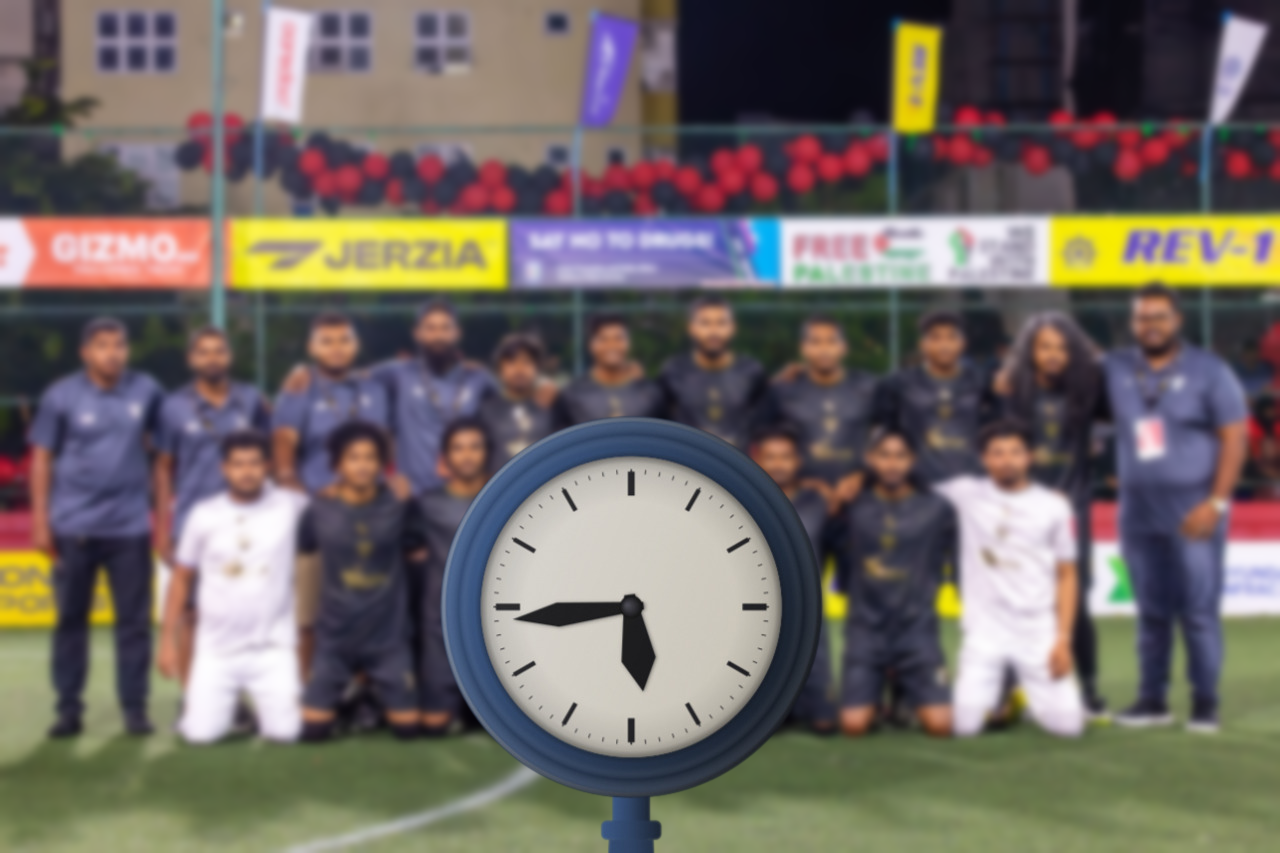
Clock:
{"hour": 5, "minute": 44}
